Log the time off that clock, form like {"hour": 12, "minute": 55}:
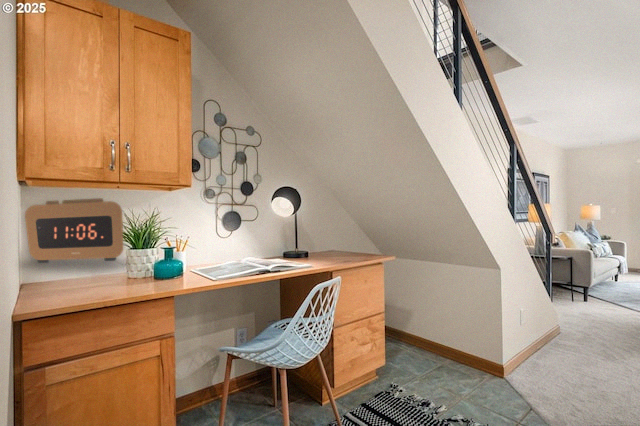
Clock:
{"hour": 11, "minute": 6}
